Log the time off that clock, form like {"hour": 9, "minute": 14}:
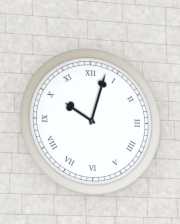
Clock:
{"hour": 10, "minute": 3}
